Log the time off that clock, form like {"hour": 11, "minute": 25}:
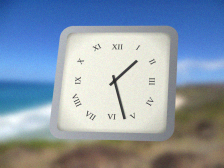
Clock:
{"hour": 1, "minute": 27}
